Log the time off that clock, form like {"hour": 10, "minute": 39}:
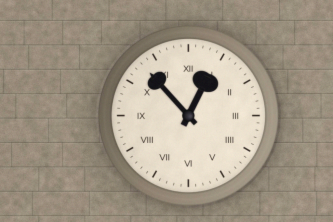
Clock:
{"hour": 12, "minute": 53}
